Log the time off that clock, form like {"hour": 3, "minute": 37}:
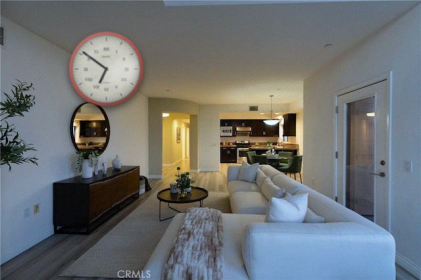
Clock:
{"hour": 6, "minute": 51}
